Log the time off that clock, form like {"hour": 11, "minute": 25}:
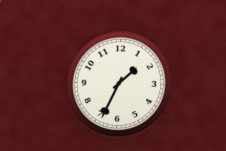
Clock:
{"hour": 1, "minute": 34}
